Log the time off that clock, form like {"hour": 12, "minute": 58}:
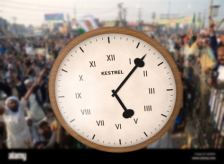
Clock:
{"hour": 5, "minute": 7}
